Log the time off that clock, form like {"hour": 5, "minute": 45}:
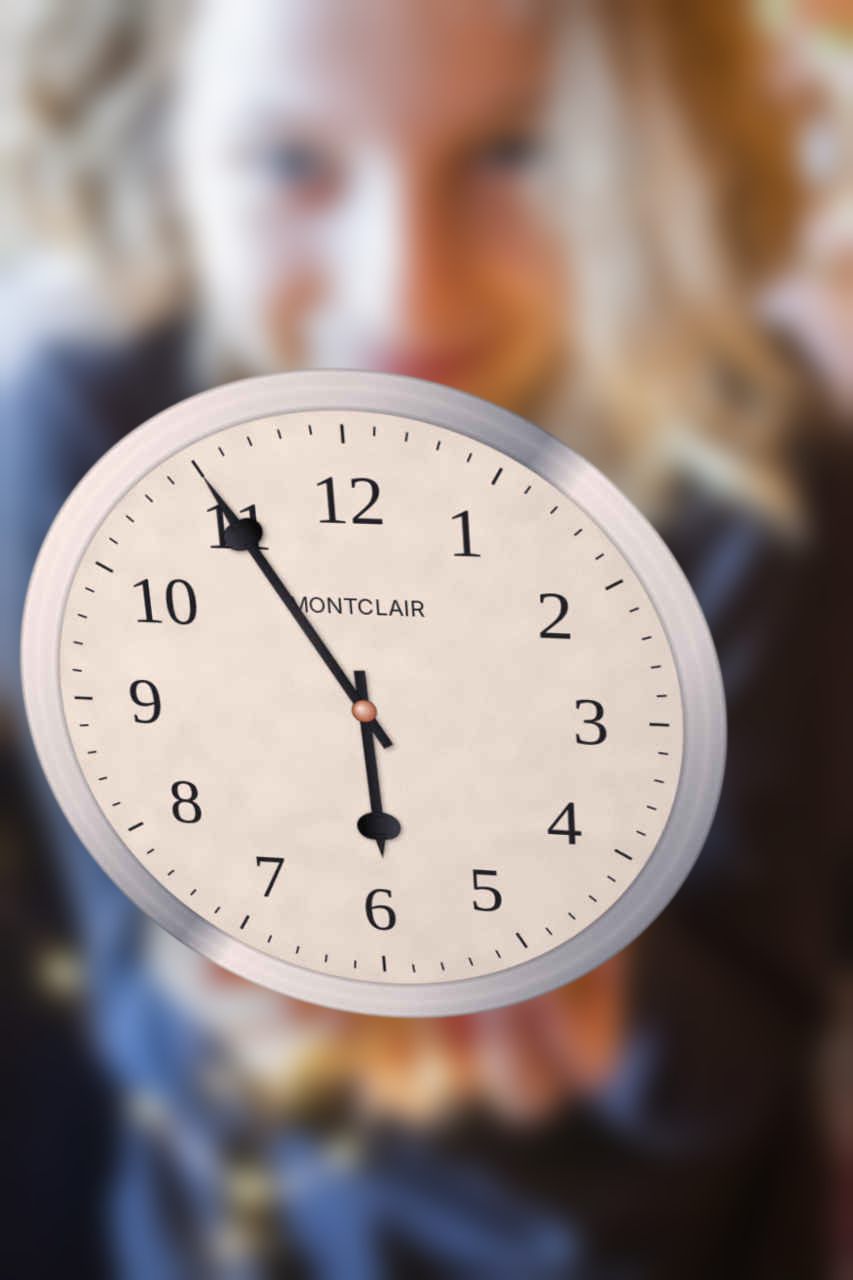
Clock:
{"hour": 5, "minute": 55}
